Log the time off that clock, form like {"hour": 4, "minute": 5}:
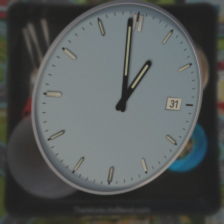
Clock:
{"hour": 12, "minute": 59}
